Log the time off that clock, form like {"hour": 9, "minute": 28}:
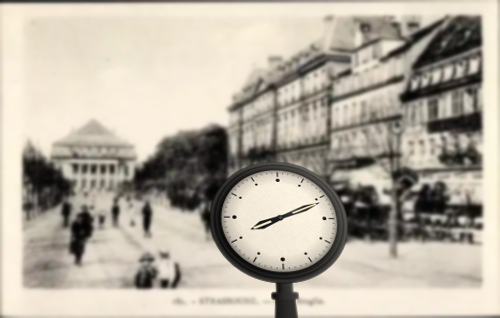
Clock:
{"hour": 8, "minute": 11}
